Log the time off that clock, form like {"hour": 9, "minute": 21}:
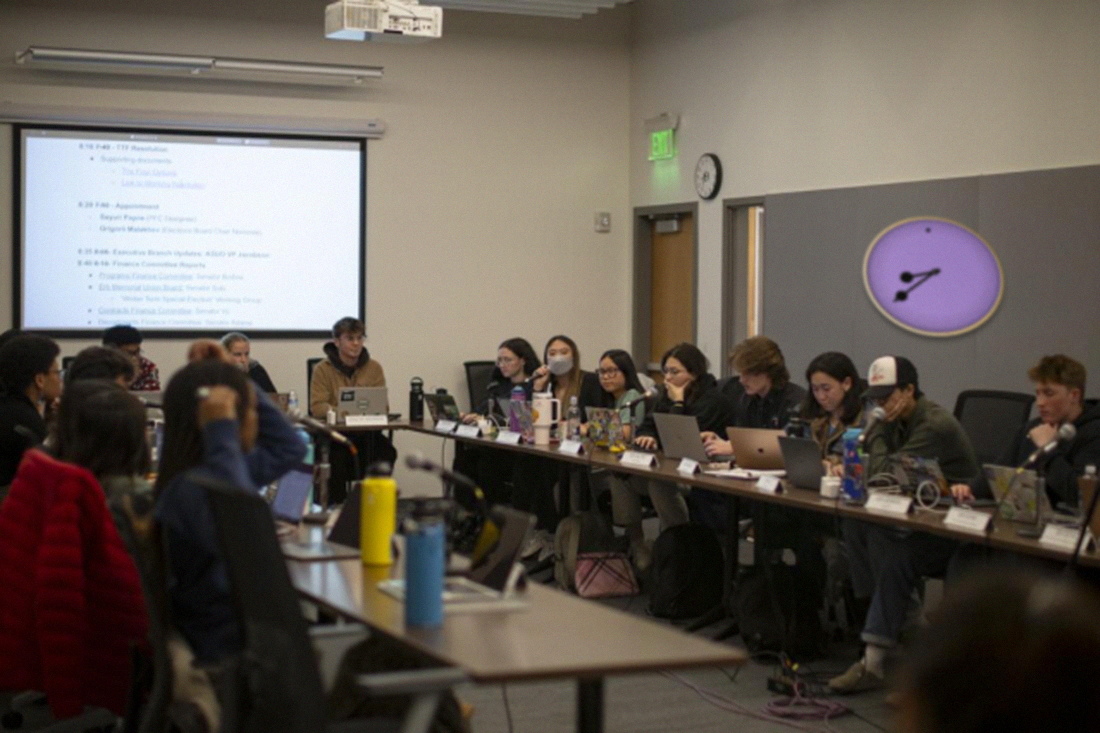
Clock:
{"hour": 8, "minute": 39}
